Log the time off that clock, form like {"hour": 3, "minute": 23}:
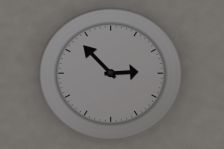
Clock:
{"hour": 2, "minute": 53}
